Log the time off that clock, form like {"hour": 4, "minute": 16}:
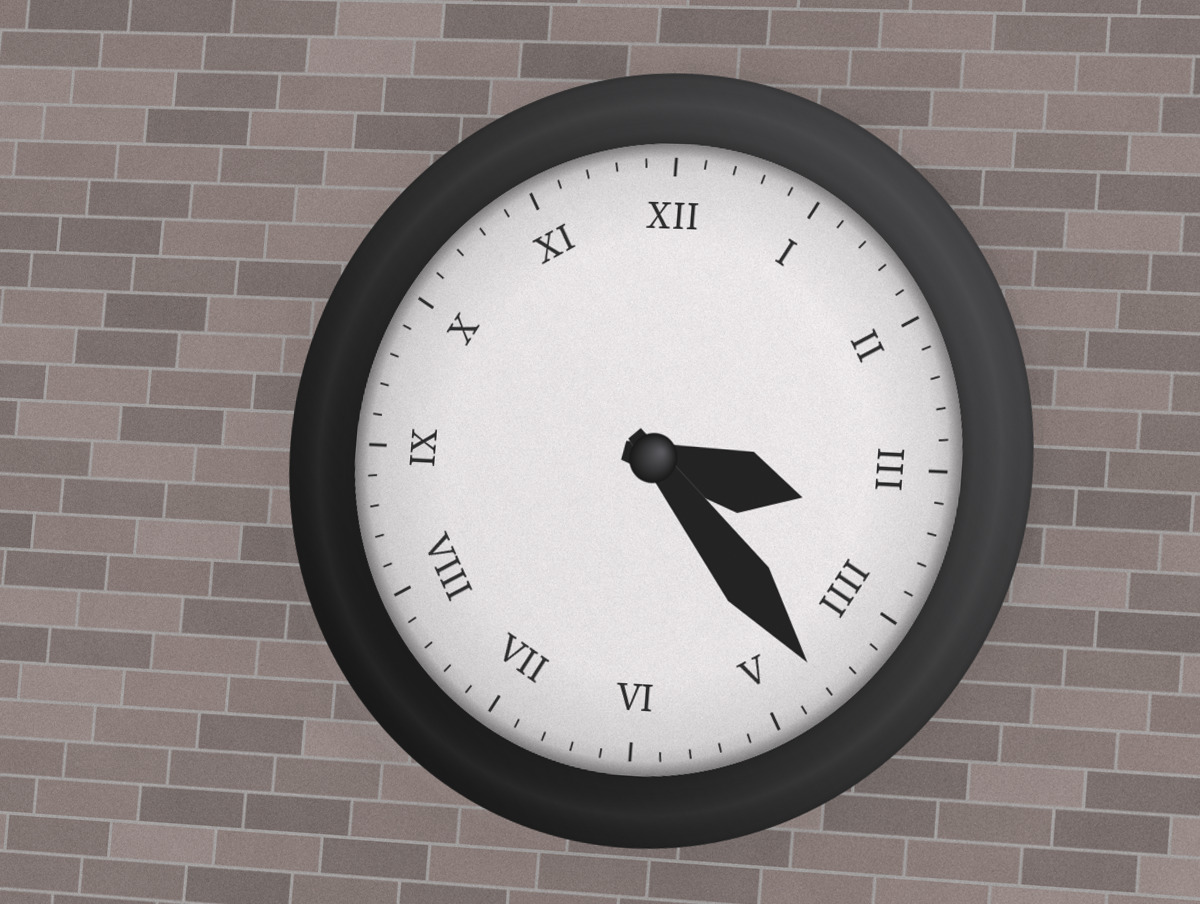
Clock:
{"hour": 3, "minute": 23}
